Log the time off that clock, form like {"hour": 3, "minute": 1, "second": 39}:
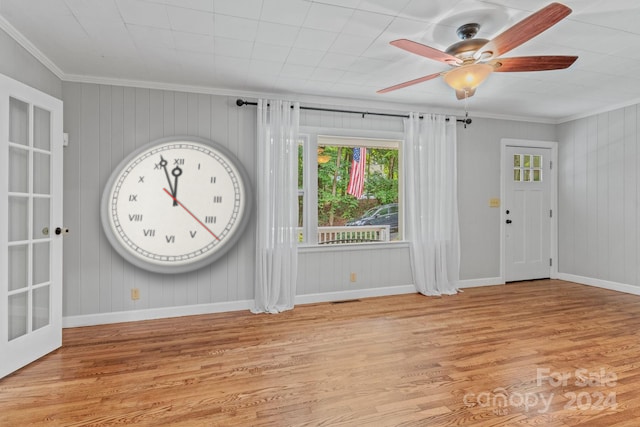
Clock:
{"hour": 11, "minute": 56, "second": 22}
